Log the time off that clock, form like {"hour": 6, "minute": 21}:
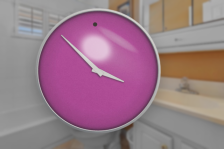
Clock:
{"hour": 3, "minute": 53}
